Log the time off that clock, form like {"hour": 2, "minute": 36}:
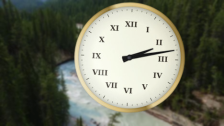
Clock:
{"hour": 2, "minute": 13}
